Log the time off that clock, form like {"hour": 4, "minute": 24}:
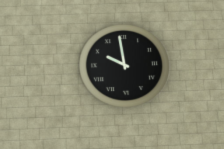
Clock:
{"hour": 9, "minute": 59}
